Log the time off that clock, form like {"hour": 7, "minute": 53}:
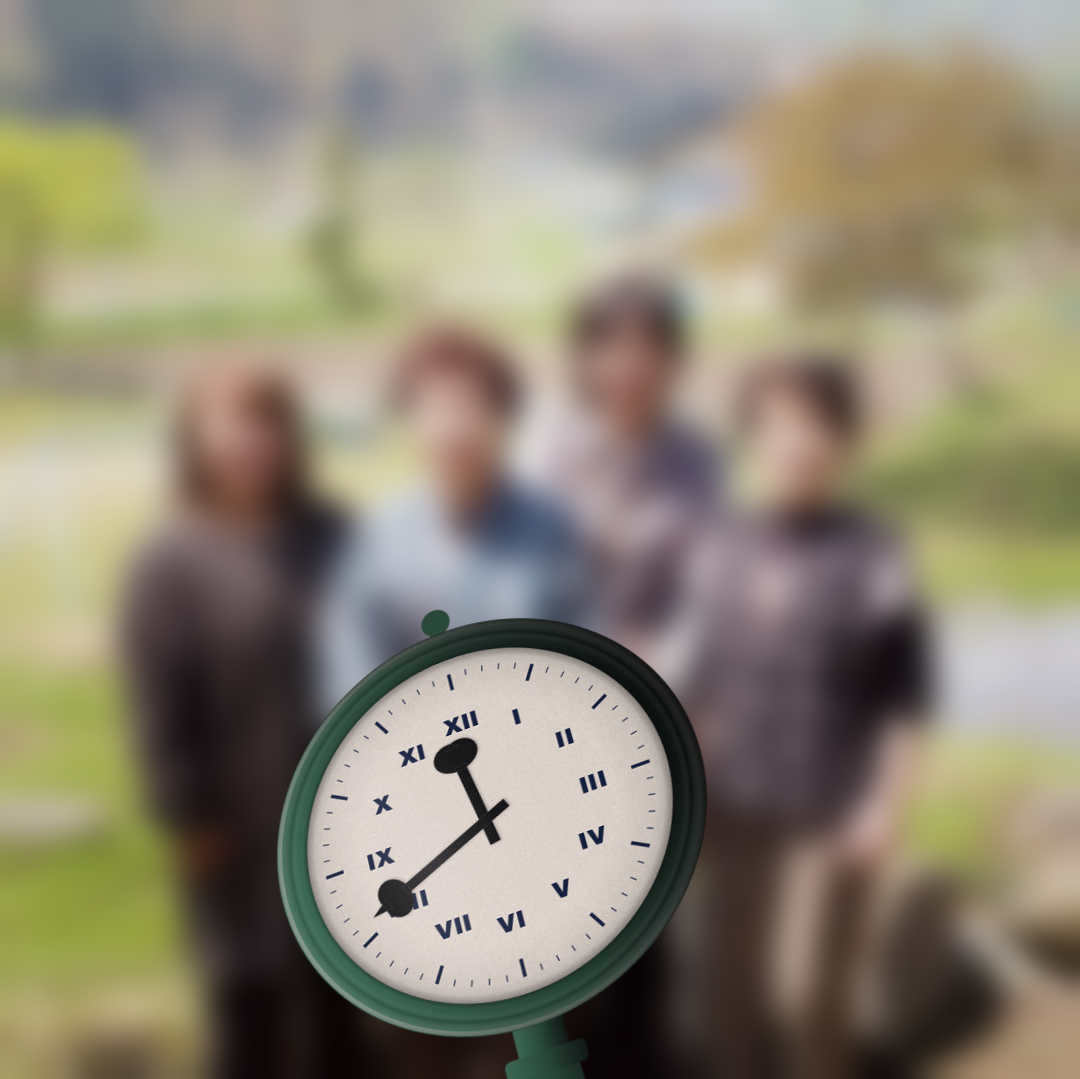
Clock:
{"hour": 11, "minute": 41}
